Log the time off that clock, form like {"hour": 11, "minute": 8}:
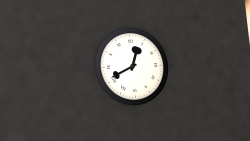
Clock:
{"hour": 12, "minute": 41}
